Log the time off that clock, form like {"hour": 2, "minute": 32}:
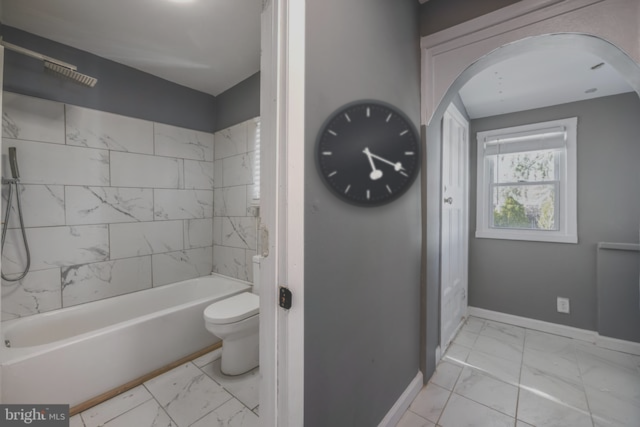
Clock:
{"hour": 5, "minute": 19}
